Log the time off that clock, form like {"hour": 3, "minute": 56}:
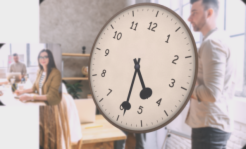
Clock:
{"hour": 4, "minute": 29}
